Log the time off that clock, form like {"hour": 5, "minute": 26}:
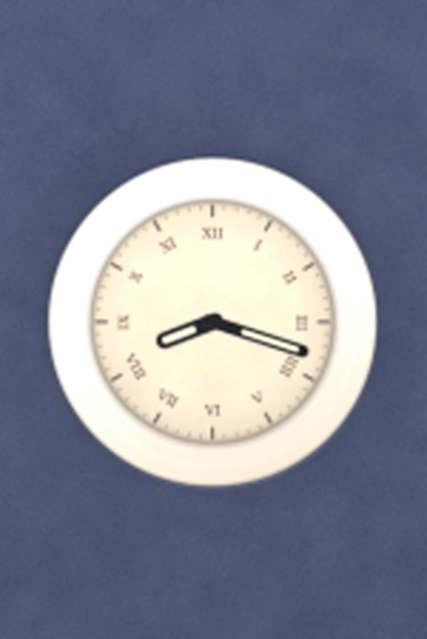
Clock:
{"hour": 8, "minute": 18}
